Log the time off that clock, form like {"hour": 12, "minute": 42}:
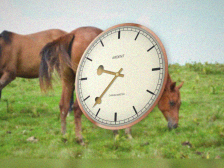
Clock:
{"hour": 9, "minute": 37}
